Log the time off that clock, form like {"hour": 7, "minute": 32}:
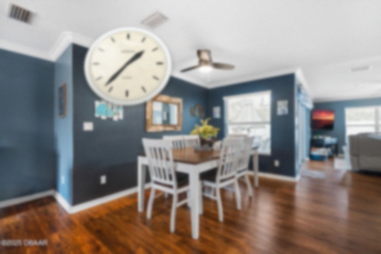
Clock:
{"hour": 1, "minute": 37}
